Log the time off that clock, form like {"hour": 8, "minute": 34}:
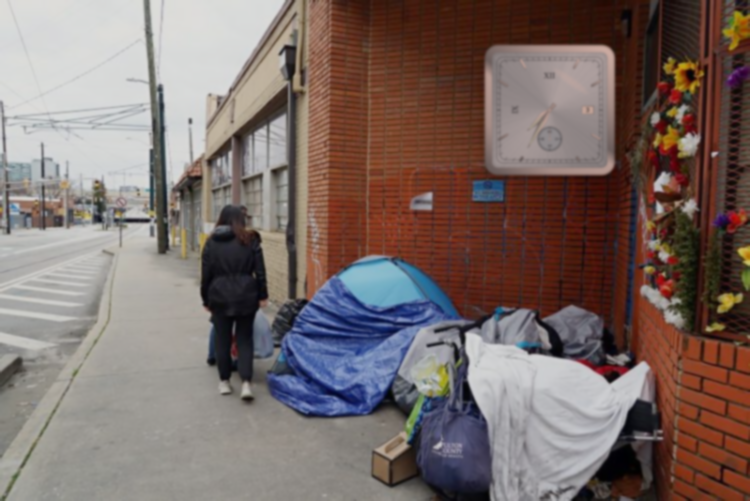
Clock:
{"hour": 7, "minute": 35}
